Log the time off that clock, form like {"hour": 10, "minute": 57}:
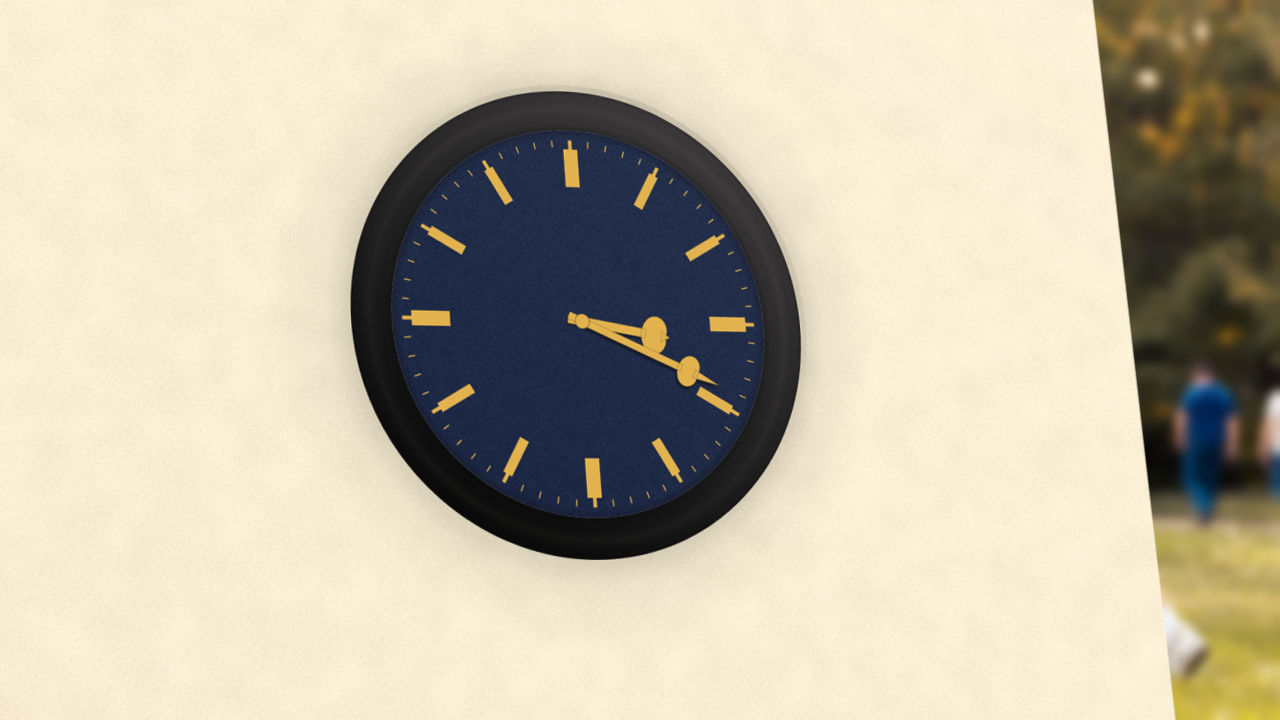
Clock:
{"hour": 3, "minute": 19}
